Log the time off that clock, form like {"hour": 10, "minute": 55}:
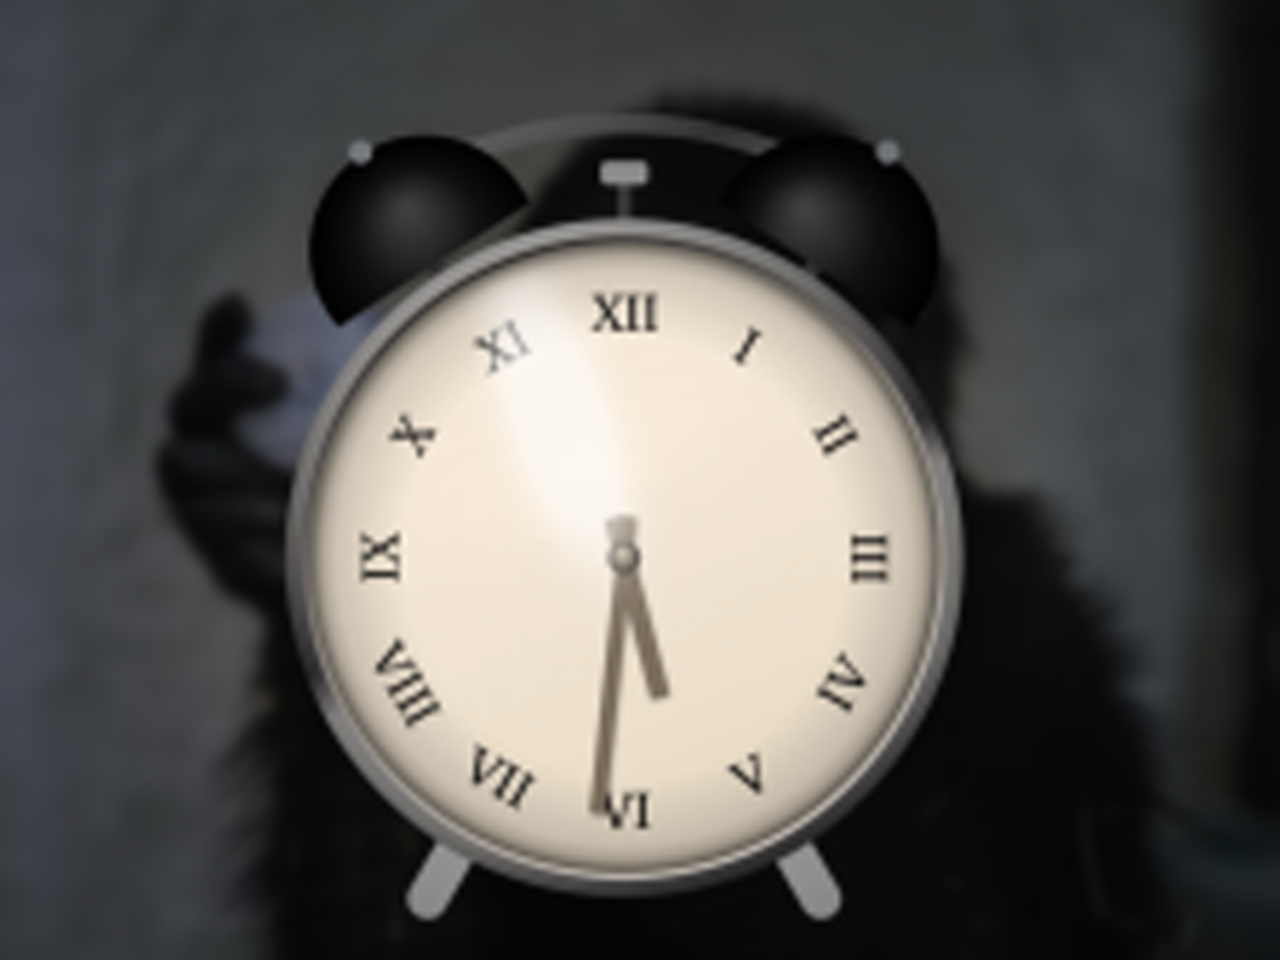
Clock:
{"hour": 5, "minute": 31}
